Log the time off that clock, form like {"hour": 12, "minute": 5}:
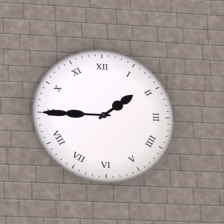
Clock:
{"hour": 1, "minute": 45}
